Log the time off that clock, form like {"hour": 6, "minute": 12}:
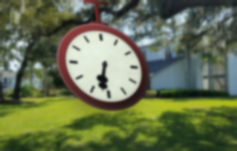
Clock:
{"hour": 6, "minute": 32}
